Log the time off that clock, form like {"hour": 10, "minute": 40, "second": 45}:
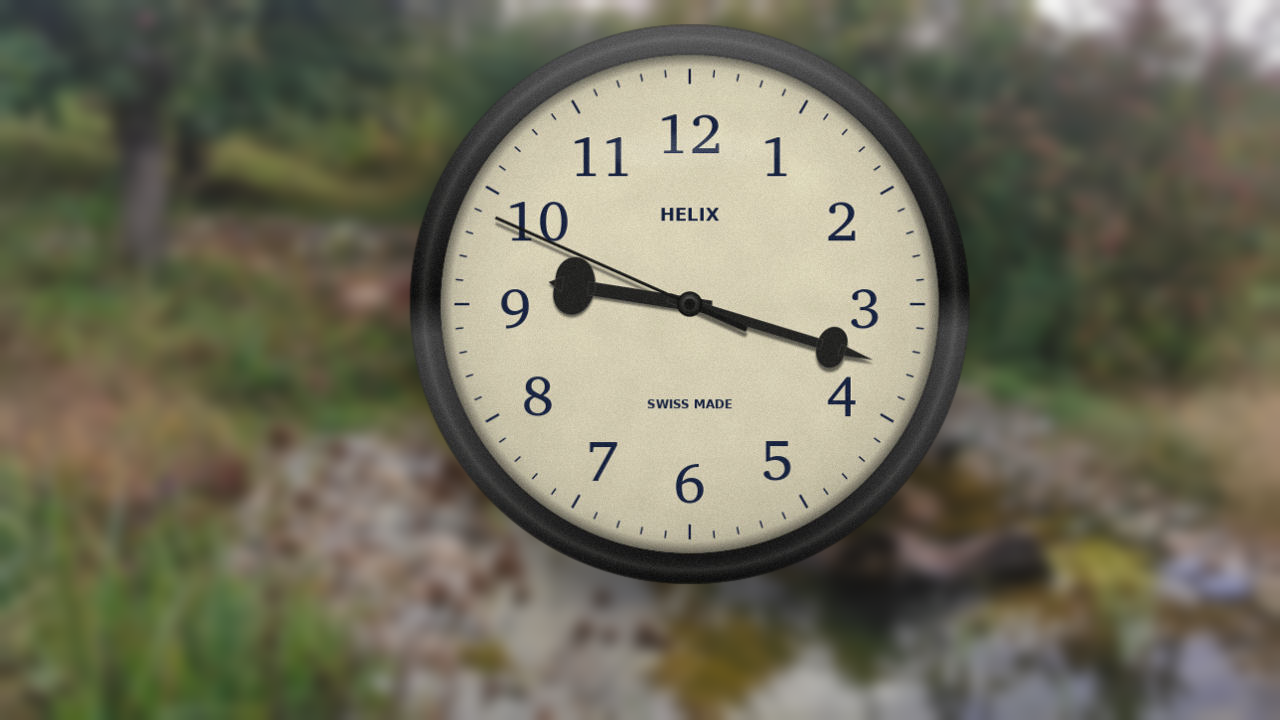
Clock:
{"hour": 9, "minute": 17, "second": 49}
